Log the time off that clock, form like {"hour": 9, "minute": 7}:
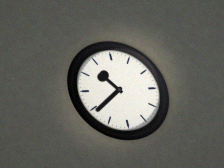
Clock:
{"hour": 10, "minute": 39}
